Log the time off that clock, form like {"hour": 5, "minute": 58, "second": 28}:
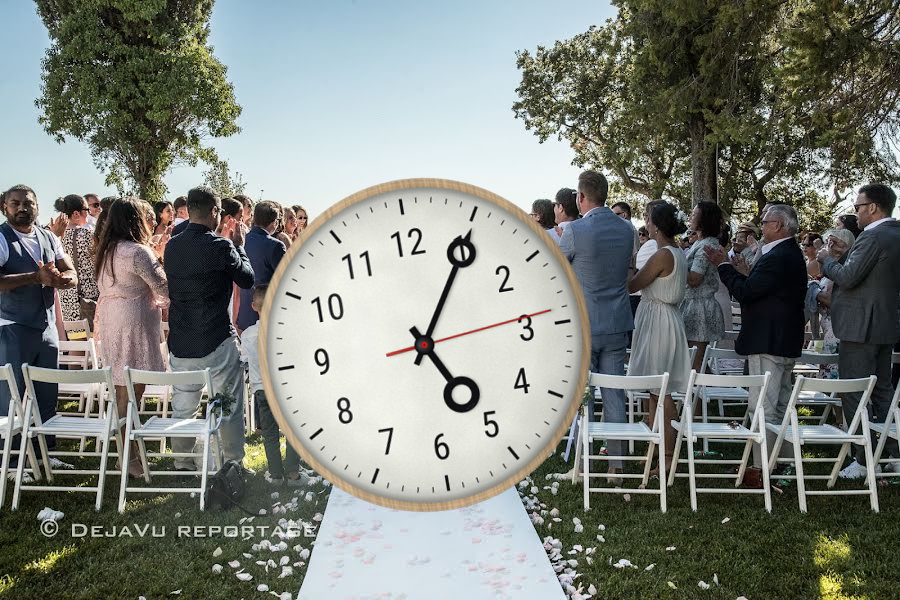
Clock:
{"hour": 5, "minute": 5, "second": 14}
